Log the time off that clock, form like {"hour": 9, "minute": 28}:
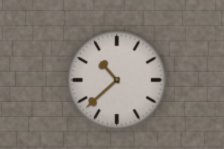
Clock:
{"hour": 10, "minute": 38}
